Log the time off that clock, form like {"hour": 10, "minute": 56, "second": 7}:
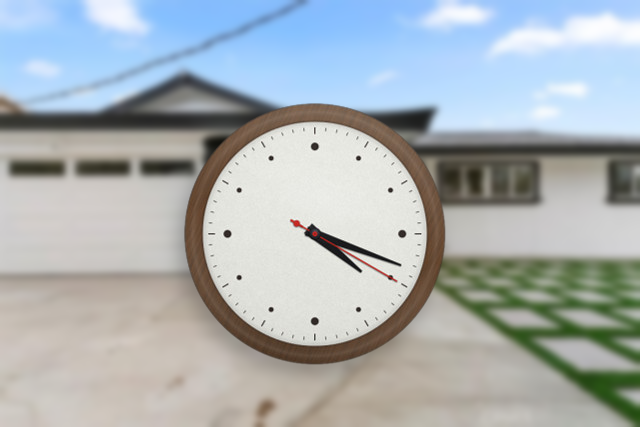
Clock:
{"hour": 4, "minute": 18, "second": 20}
